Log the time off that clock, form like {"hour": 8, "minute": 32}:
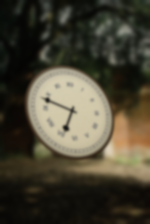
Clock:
{"hour": 6, "minute": 48}
